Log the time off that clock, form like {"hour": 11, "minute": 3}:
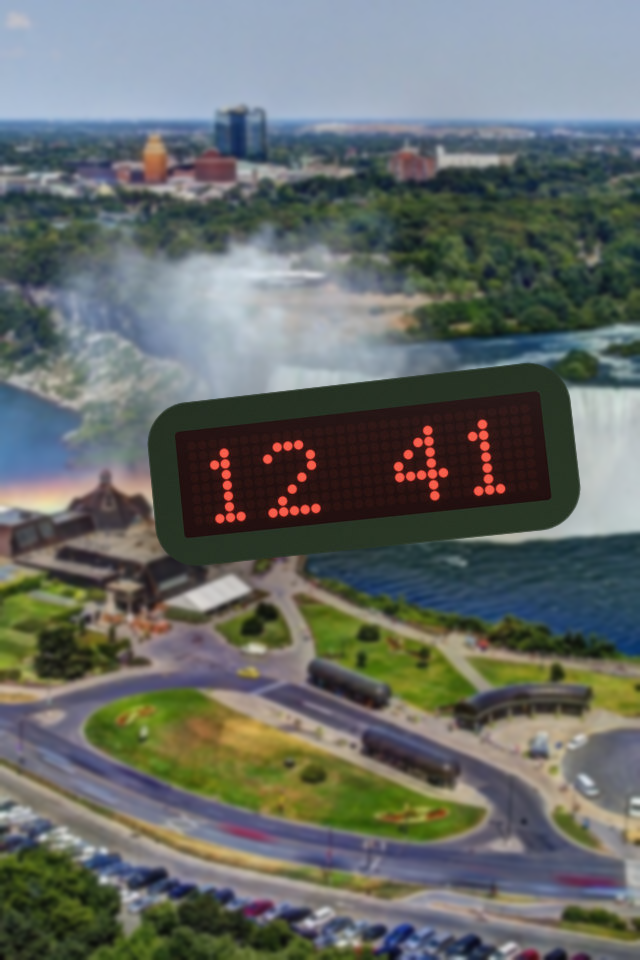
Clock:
{"hour": 12, "minute": 41}
